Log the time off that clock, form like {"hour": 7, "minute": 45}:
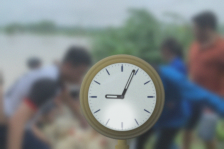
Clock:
{"hour": 9, "minute": 4}
